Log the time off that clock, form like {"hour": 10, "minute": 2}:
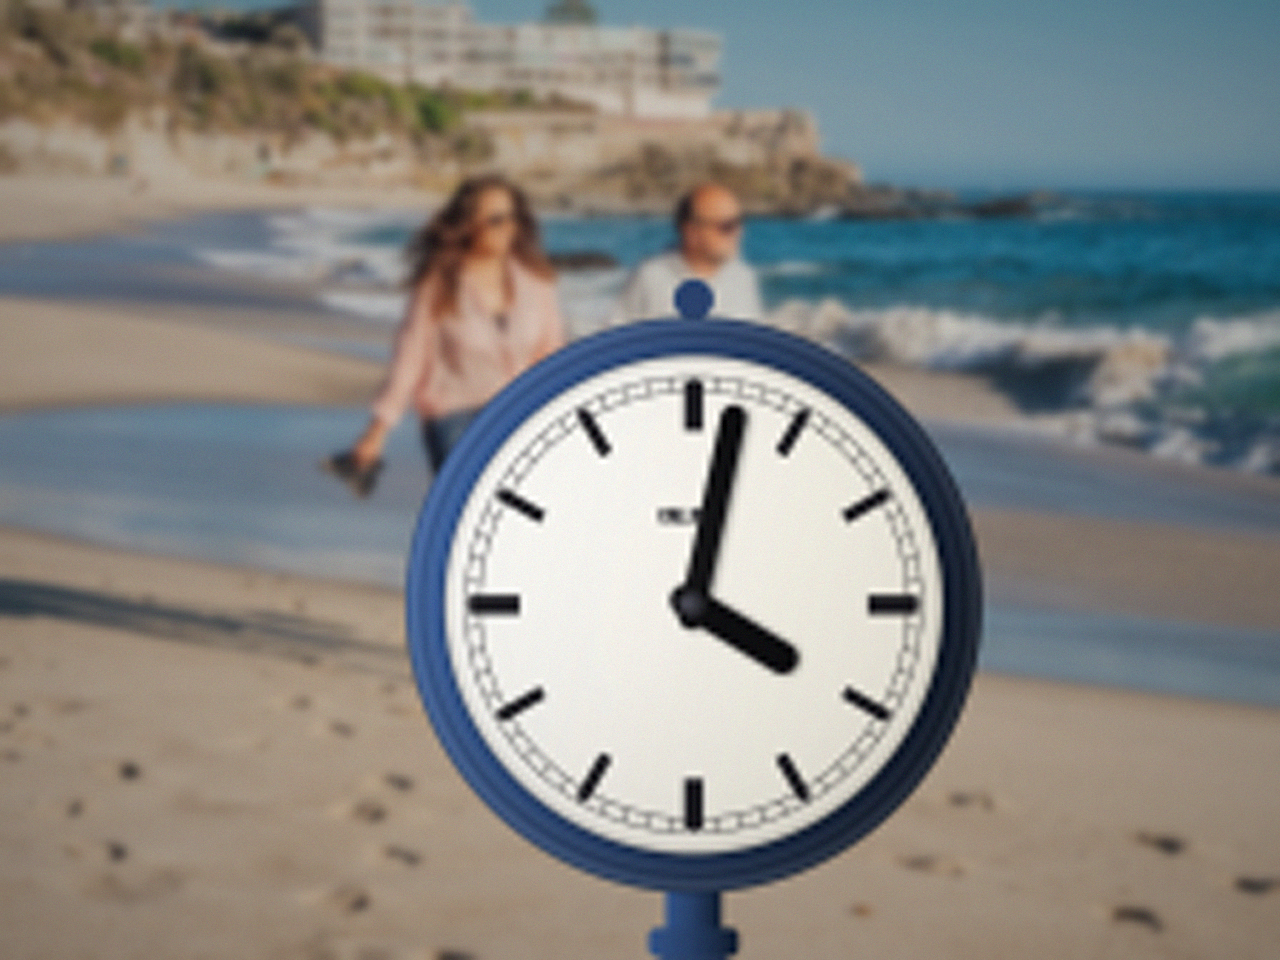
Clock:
{"hour": 4, "minute": 2}
